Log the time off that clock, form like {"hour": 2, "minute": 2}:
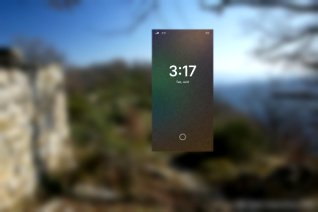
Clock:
{"hour": 3, "minute": 17}
